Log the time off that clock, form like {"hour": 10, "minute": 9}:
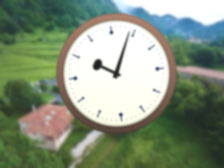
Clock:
{"hour": 10, "minute": 4}
